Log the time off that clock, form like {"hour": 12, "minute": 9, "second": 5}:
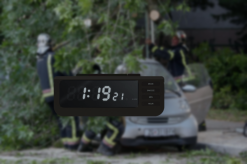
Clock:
{"hour": 1, "minute": 19, "second": 21}
